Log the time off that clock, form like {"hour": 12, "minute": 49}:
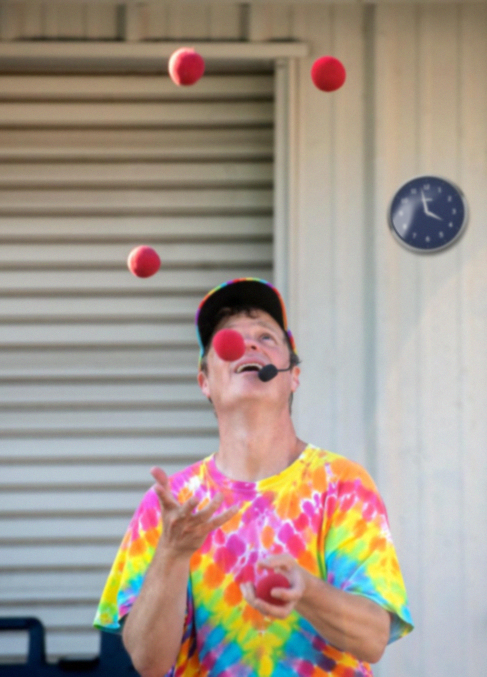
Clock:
{"hour": 3, "minute": 58}
